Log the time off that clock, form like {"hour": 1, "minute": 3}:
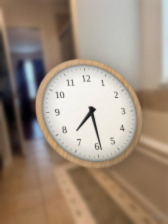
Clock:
{"hour": 7, "minute": 29}
